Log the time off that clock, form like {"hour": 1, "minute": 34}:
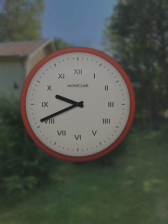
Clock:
{"hour": 9, "minute": 41}
